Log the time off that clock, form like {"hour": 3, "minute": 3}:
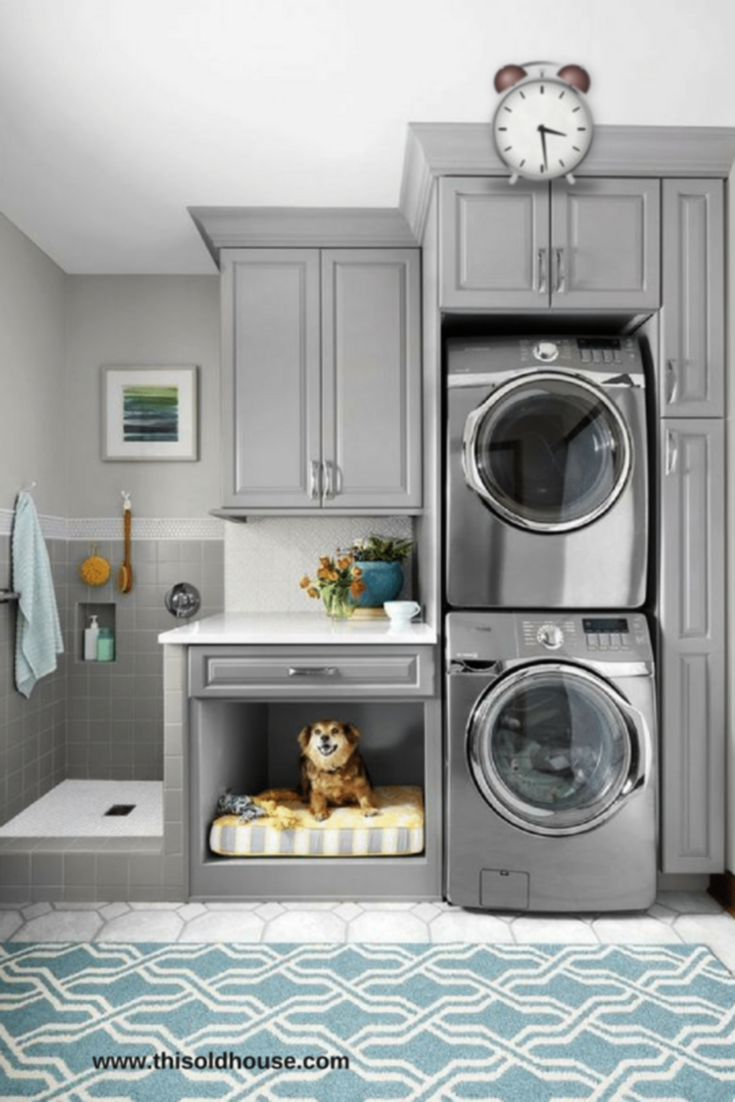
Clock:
{"hour": 3, "minute": 29}
